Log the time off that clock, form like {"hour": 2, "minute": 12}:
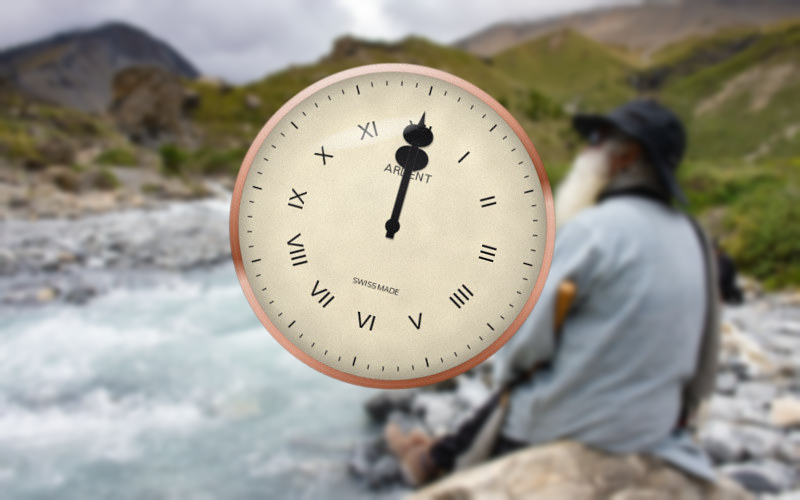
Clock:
{"hour": 12, "minute": 0}
